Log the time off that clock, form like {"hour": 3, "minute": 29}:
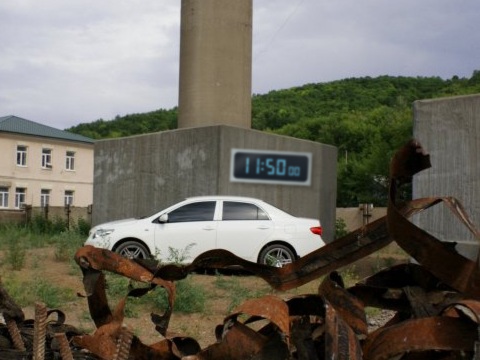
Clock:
{"hour": 11, "minute": 50}
